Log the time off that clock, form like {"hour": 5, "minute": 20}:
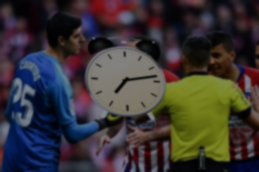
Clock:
{"hour": 7, "minute": 13}
